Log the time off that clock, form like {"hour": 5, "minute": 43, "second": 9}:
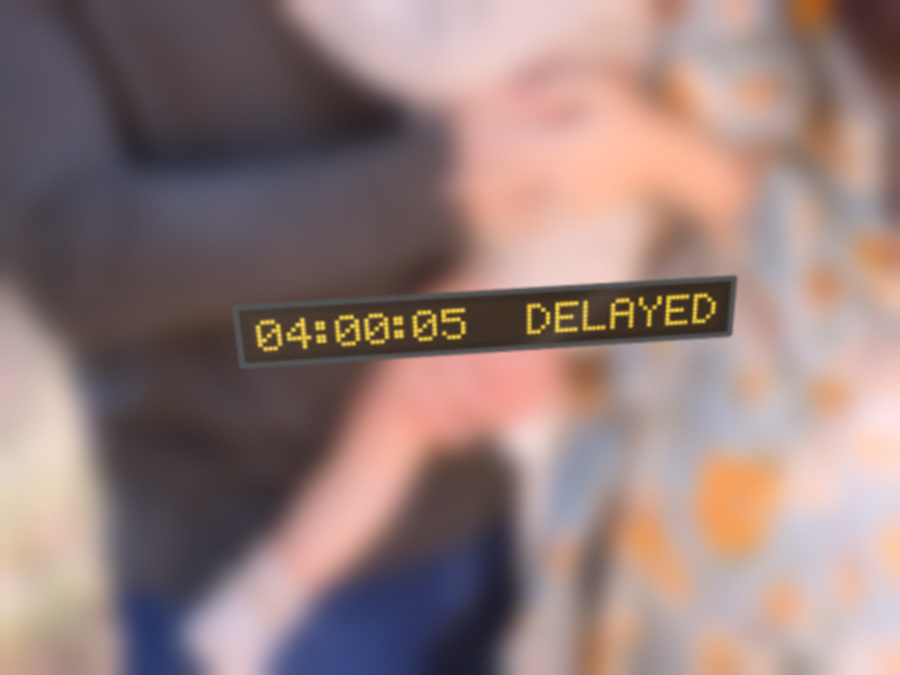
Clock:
{"hour": 4, "minute": 0, "second": 5}
